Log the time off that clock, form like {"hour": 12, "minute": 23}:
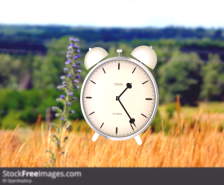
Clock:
{"hour": 1, "minute": 24}
